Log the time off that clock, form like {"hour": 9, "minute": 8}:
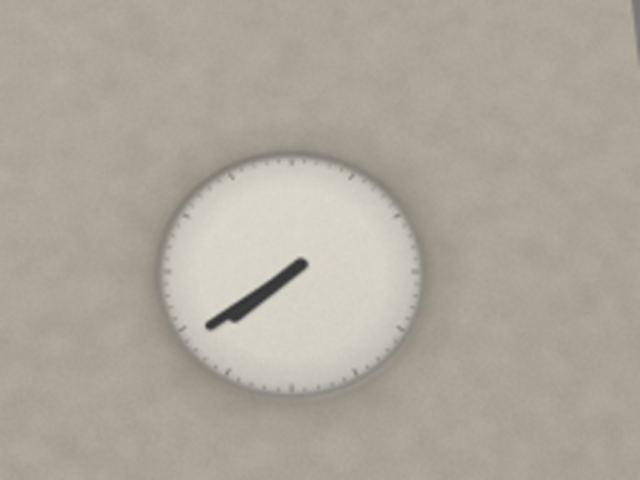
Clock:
{"hour": 7, "minute": 39}
